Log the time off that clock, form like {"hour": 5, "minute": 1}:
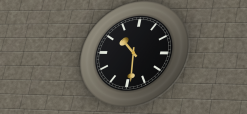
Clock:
{"hour": 10, "minute": 29}
